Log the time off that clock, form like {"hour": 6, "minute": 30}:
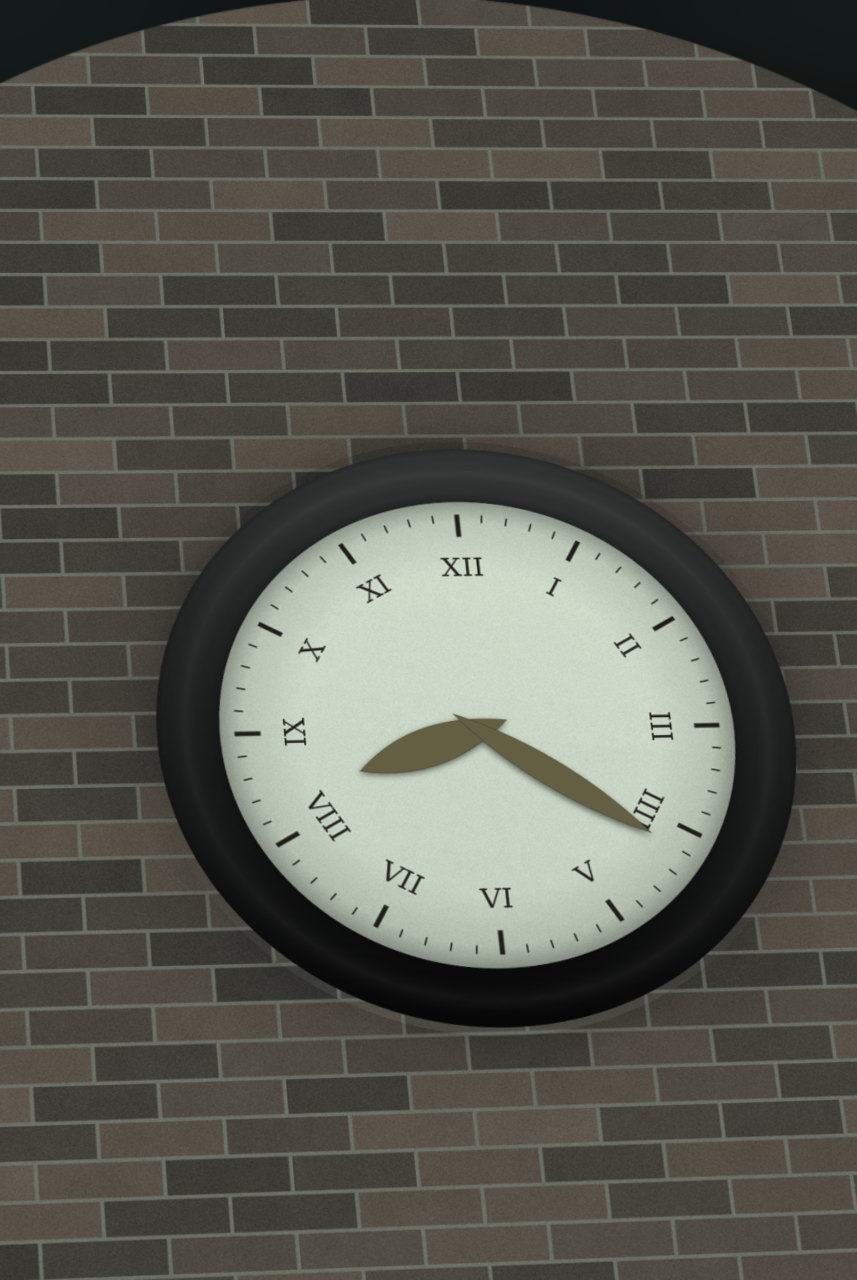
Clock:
{"hour": 8, "minute": 21}
